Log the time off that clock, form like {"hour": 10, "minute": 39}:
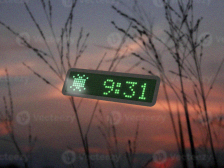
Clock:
{"hour": 9, "minute": 31}
